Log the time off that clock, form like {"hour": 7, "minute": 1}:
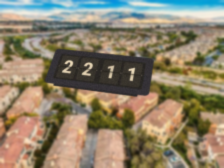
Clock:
{"hour": 22, "minute": 11}
